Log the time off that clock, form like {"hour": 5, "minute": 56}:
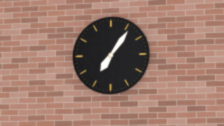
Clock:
{"hour": 7, "minute": 6}
